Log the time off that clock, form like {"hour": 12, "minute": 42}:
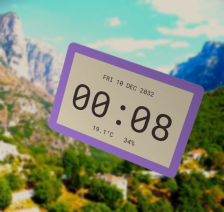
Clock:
{"hour": 0, "minute": 8}
